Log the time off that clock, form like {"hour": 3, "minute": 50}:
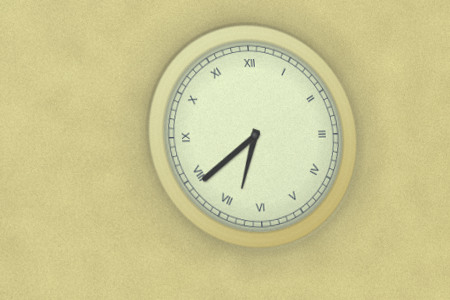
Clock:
{"hour": 6, "minute": 39}
